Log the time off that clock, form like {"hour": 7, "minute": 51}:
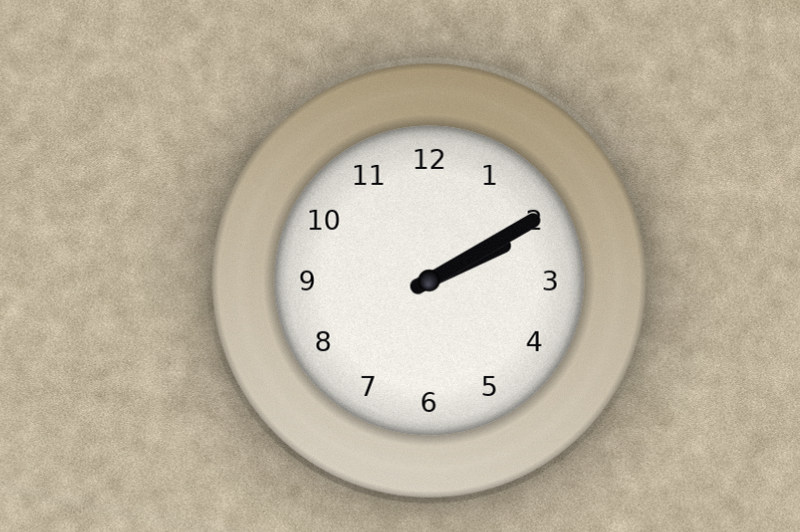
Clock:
{"hour": 2, "minute": 10}
